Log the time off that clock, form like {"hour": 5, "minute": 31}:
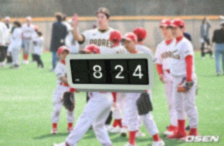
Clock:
{"hour": 8, "minute": 24}
